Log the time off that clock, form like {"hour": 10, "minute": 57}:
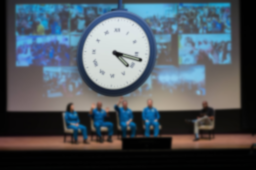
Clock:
{"hour": 4, "minute": 17}
